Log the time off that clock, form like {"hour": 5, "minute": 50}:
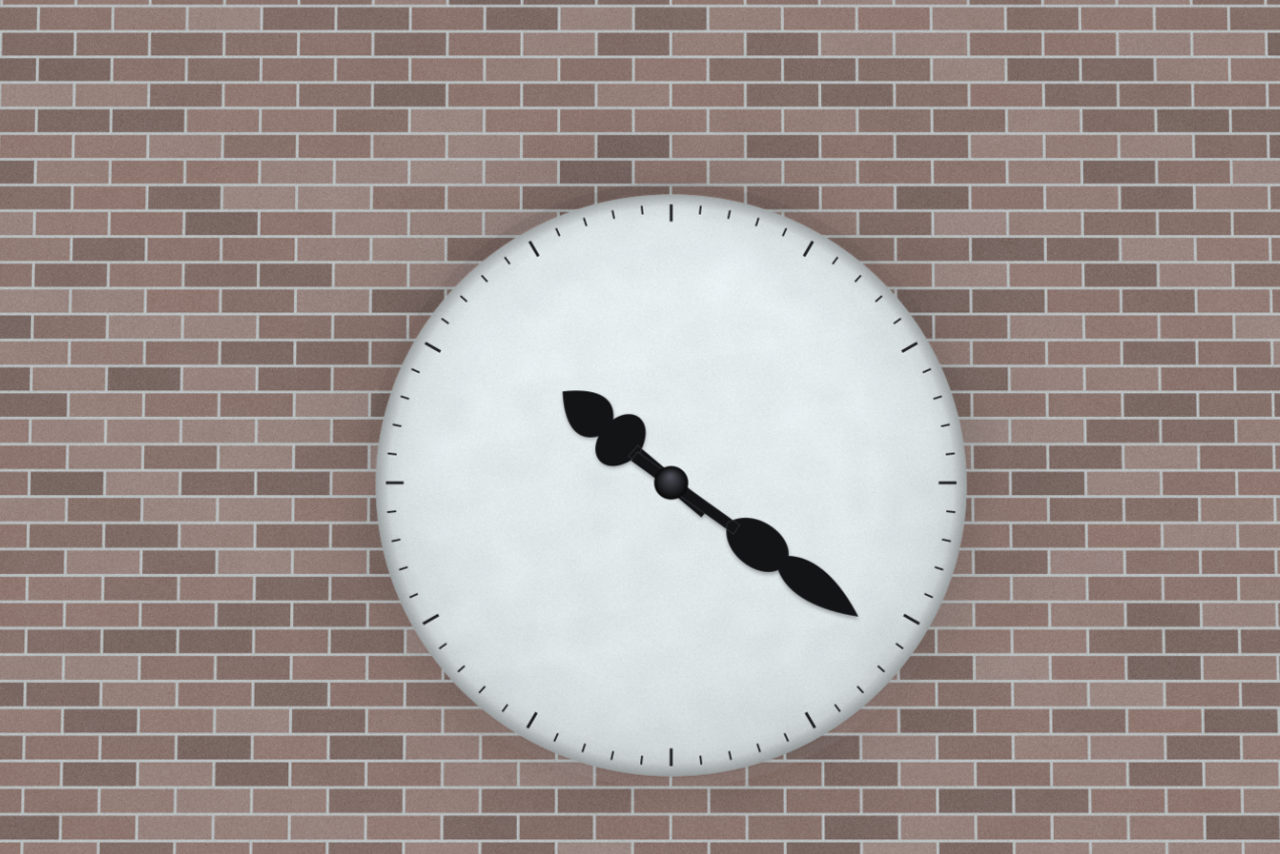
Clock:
{"hour": 10, "minute": 21}
